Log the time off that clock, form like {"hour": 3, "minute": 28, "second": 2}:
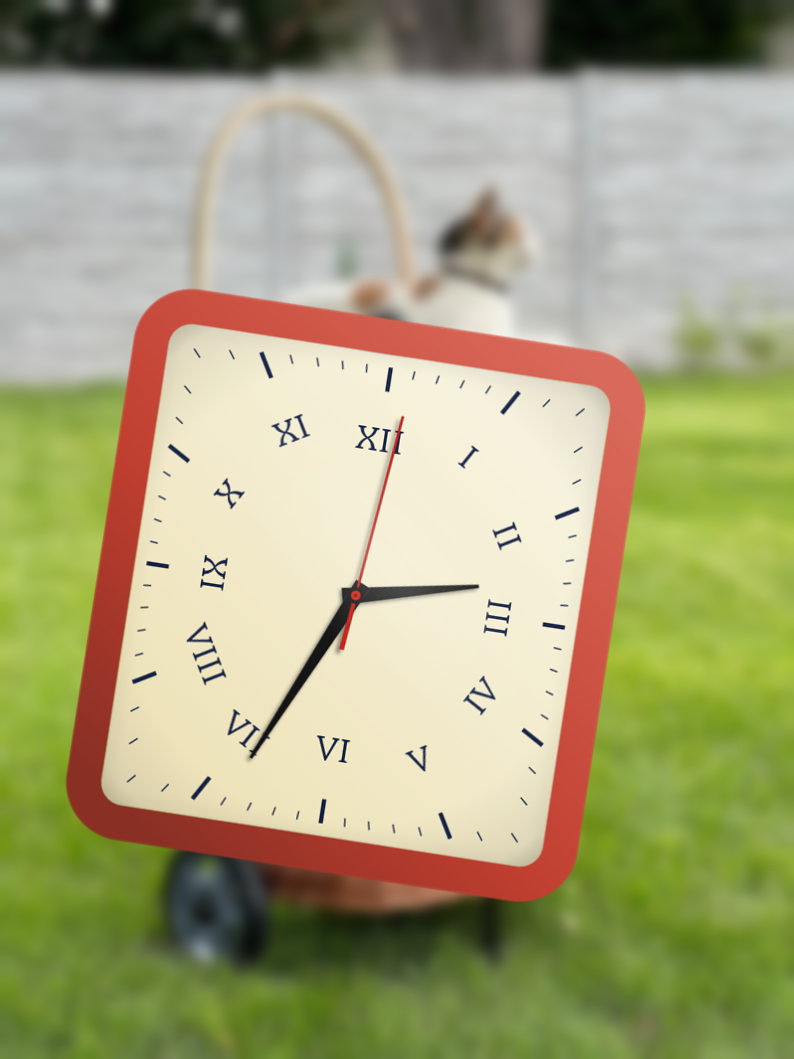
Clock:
{"hour": 2, "minute": 34, "second": 1}
